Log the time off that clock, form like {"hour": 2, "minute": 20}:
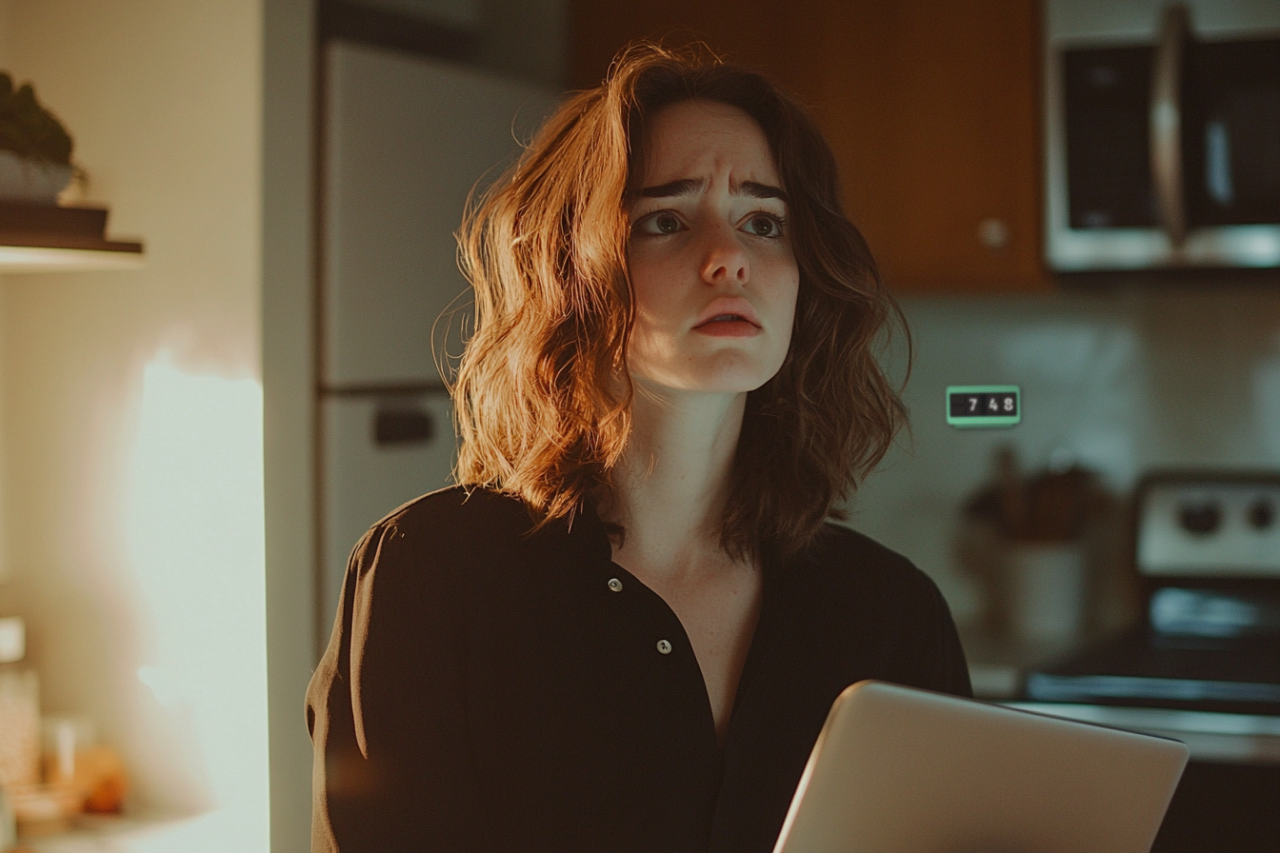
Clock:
{"hour": 7, "minute": 48}
